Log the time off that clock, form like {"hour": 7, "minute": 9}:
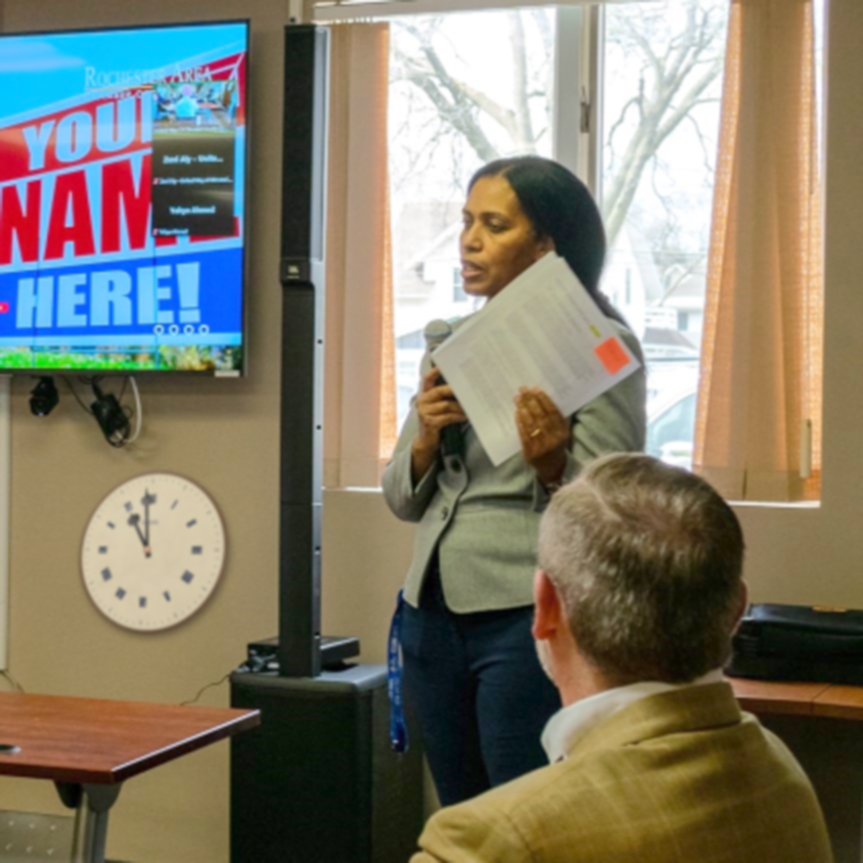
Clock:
{"hour": 10, "minute": 59}
